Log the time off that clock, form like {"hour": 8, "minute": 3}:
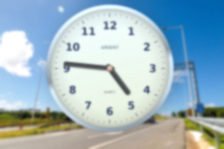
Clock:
{"hour": 4, "minute": 46}
